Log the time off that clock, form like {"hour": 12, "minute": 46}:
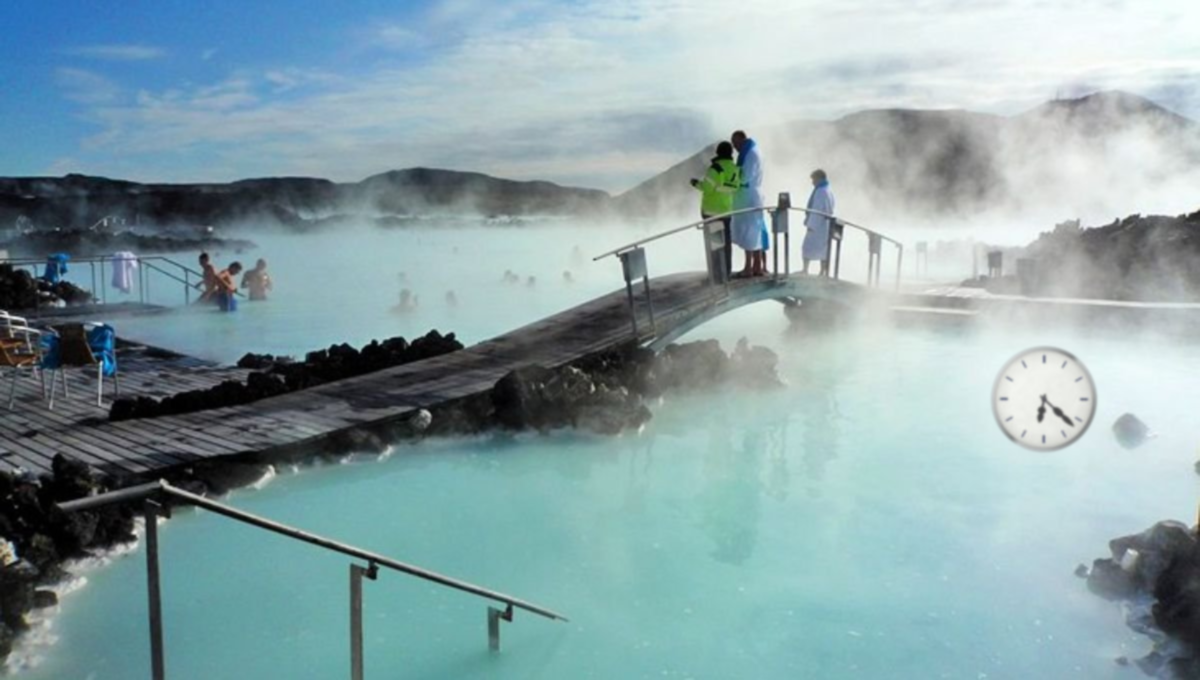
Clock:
{"hour": 6, "minute": 22}
